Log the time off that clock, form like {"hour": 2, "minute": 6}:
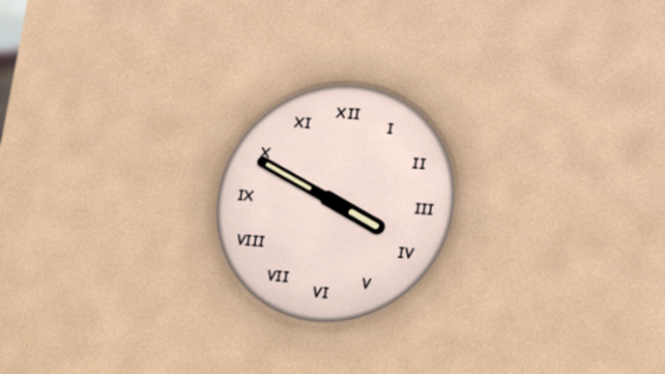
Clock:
{"hour": 3, "minute": 49}
